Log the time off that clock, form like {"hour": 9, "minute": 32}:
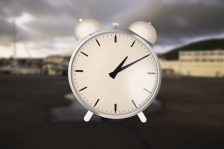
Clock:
{"hour": 1, "minute": 10}
